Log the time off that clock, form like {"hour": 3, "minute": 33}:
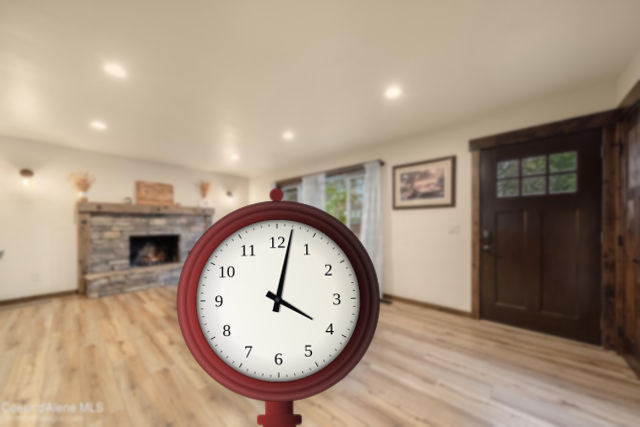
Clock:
{"hour": 4, "minute": 2}
